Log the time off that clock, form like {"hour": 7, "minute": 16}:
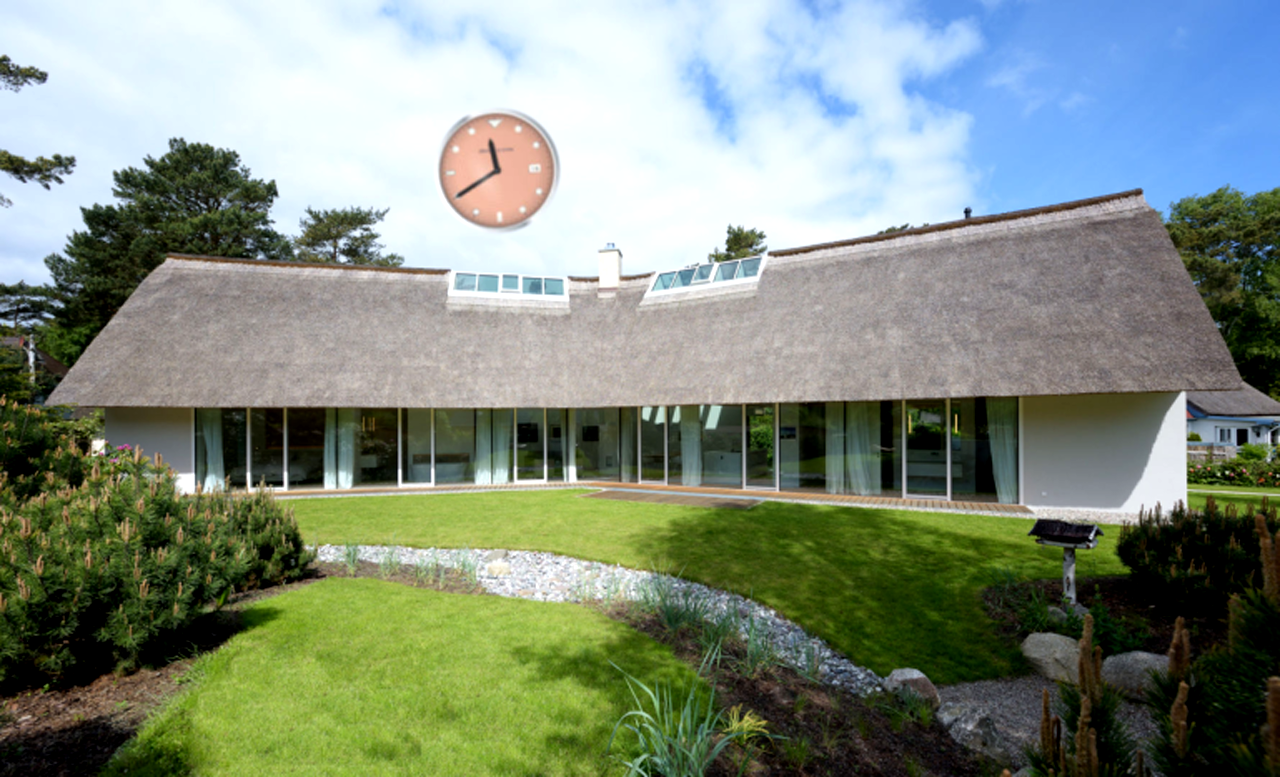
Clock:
{"hour": 11, "minute": 40}
